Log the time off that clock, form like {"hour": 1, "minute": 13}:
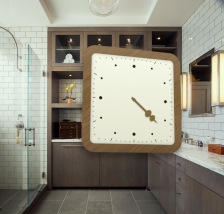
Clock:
{"hour": 4, "minute": 22}
